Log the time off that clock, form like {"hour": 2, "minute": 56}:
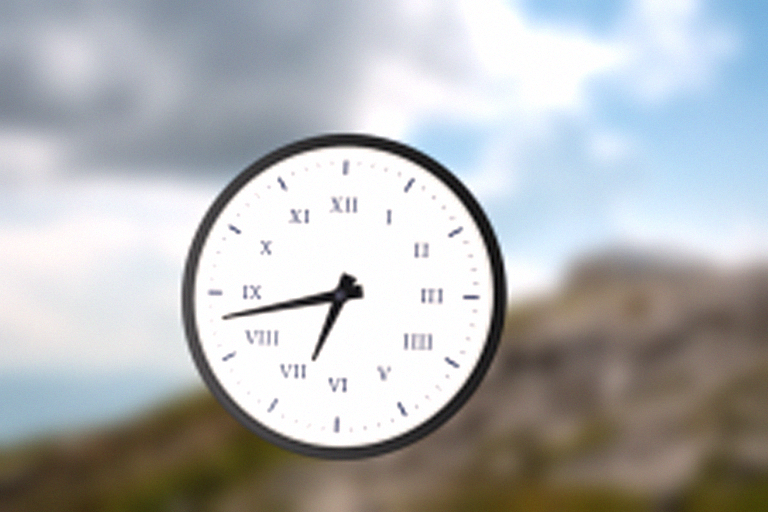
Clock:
{"hour": 6, "minute": 43}
